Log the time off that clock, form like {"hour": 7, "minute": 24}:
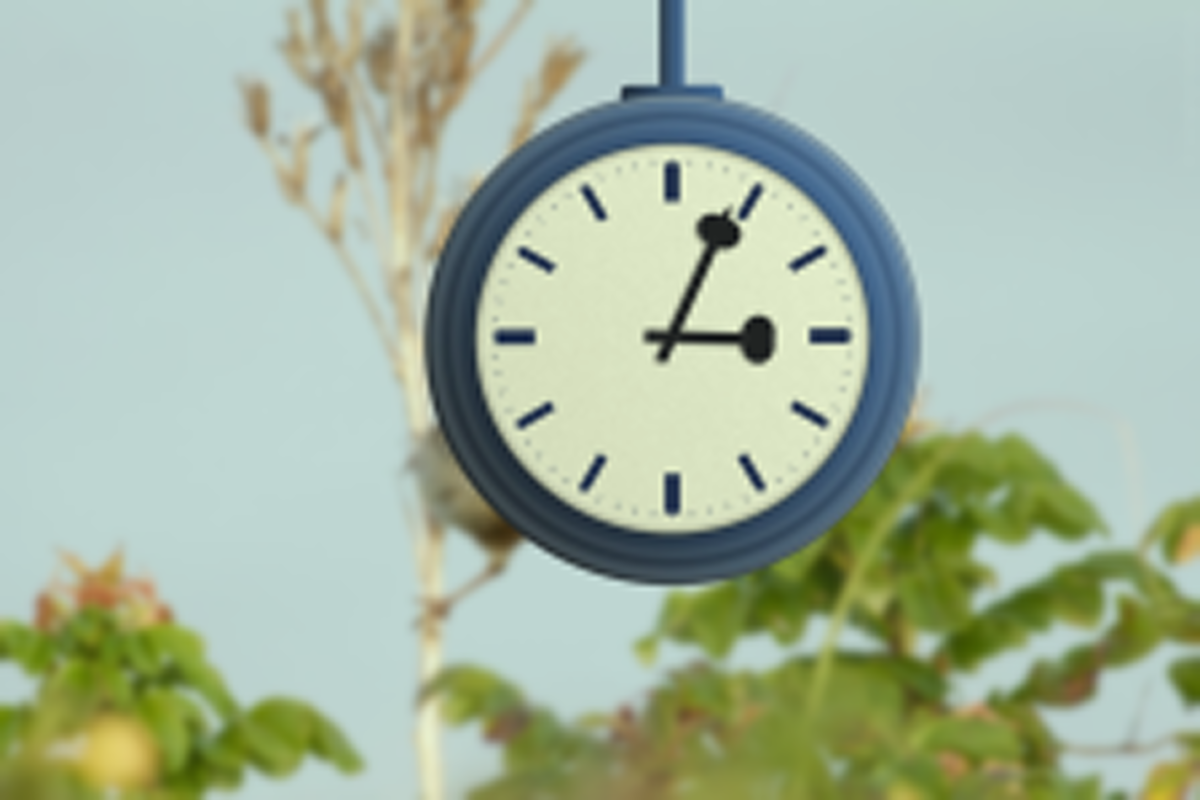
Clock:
{"hour": 3, "minute": 4}
